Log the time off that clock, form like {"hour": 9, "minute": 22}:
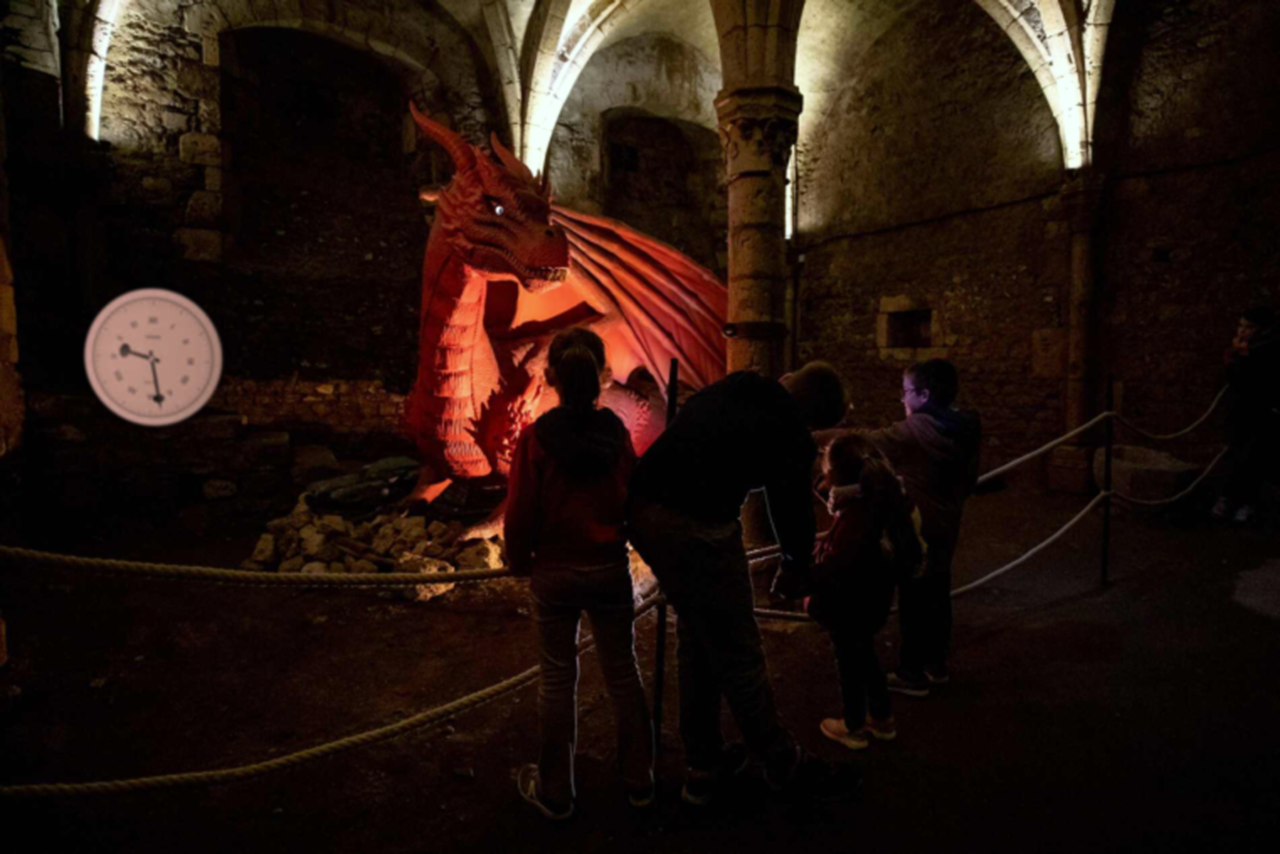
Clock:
{"hour": 9, "minute": 28}
